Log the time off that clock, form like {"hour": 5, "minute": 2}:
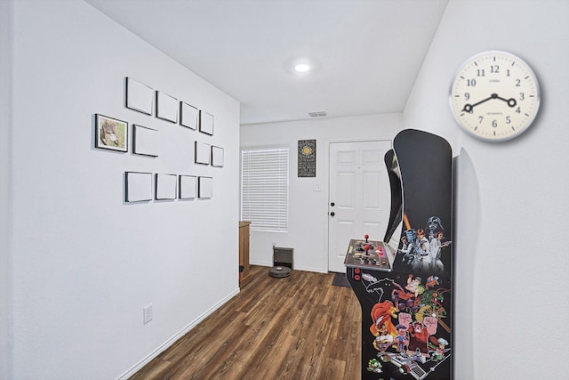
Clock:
{"hour": 3, "minute": 41}
